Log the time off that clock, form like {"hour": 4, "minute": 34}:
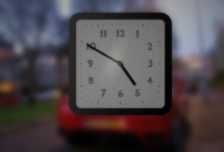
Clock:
{"hour": 4, "minute": 50}
